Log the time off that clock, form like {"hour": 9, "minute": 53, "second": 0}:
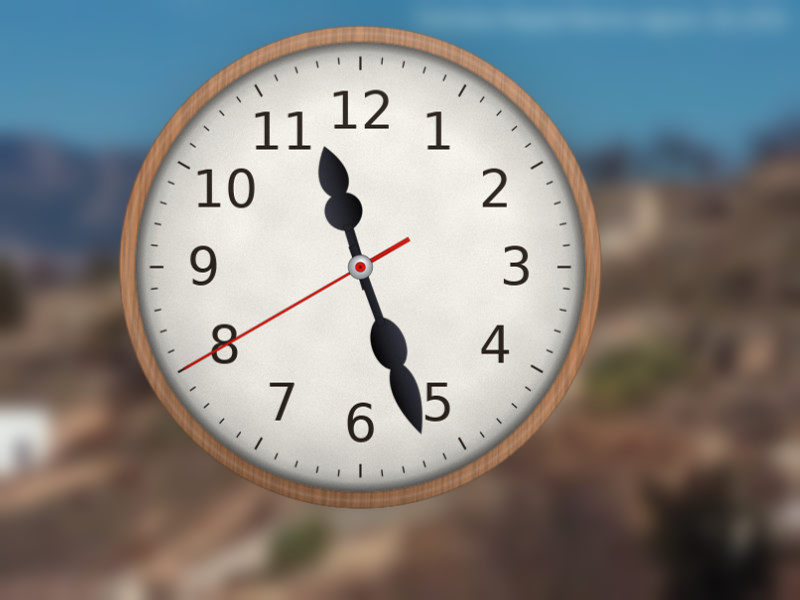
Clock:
{"hour": 11, "minute": 26, "second": 40}
